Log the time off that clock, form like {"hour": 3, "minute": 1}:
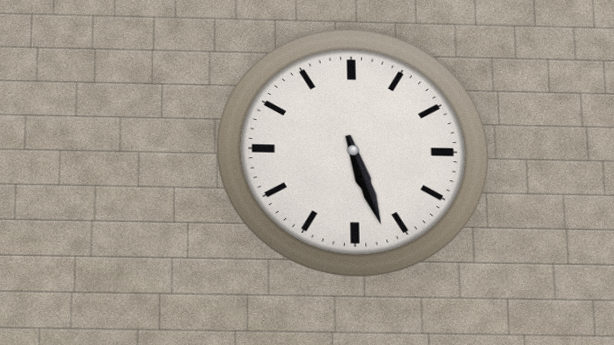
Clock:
{"hour": 5, "minute": 27}
